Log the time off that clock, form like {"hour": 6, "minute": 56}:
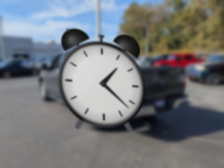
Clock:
{"hour": 1, "minute": 22}
